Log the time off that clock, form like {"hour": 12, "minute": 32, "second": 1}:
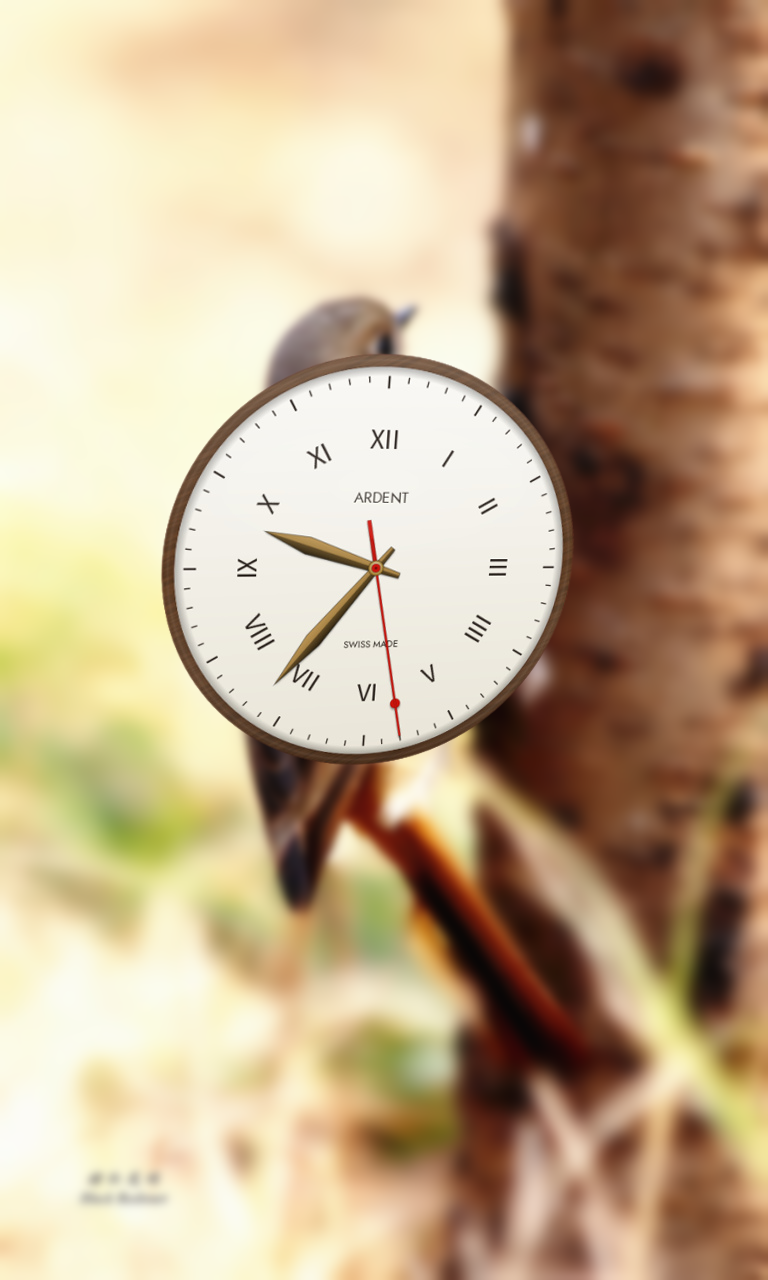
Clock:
{"hour": 9, "minute": 36, "second": 28}
